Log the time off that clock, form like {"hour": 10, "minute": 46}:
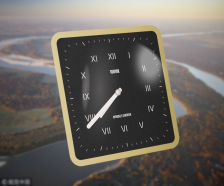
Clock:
{"hour": 7, "minute": 39}
